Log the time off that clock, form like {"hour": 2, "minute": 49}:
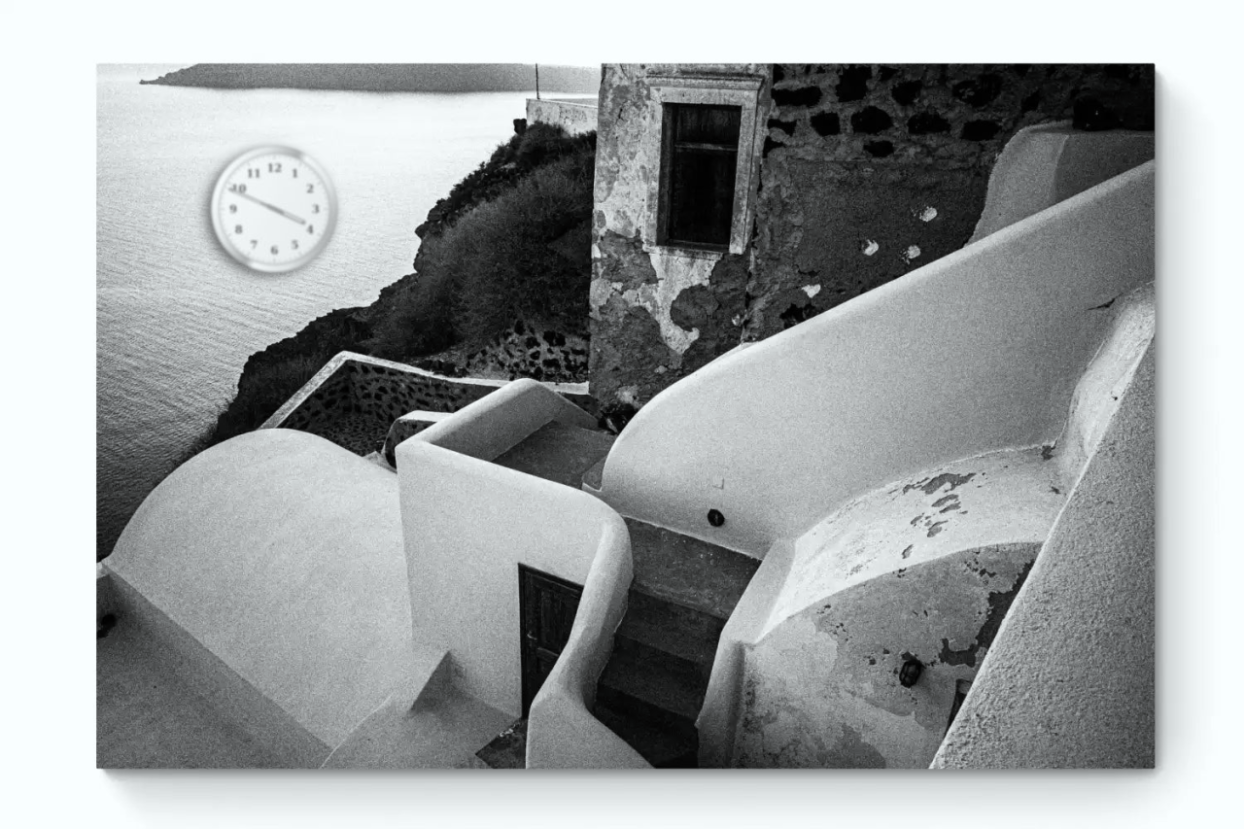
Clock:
{"hour": 3, "minute": 49}
